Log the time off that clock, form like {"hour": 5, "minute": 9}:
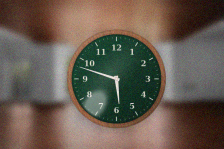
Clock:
{"hour": 5, "minute": 48}
